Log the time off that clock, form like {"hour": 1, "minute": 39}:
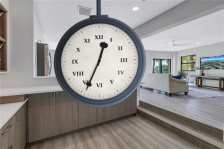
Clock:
{"hour": 12, "minute": 34}
